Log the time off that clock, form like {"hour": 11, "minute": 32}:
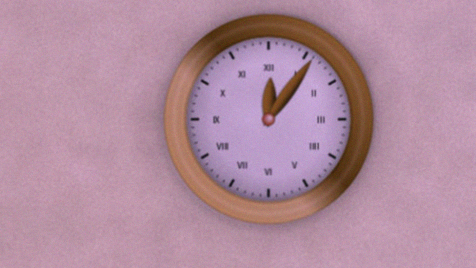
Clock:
{"hour": 12, "minute": 6}
